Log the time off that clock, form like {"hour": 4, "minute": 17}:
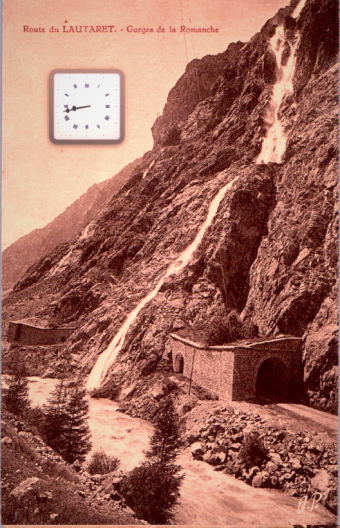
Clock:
{"hour": 8, "minute": 43}
